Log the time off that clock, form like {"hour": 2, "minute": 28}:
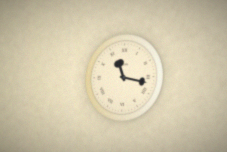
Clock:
{"hour": 11, "minute": 17}
